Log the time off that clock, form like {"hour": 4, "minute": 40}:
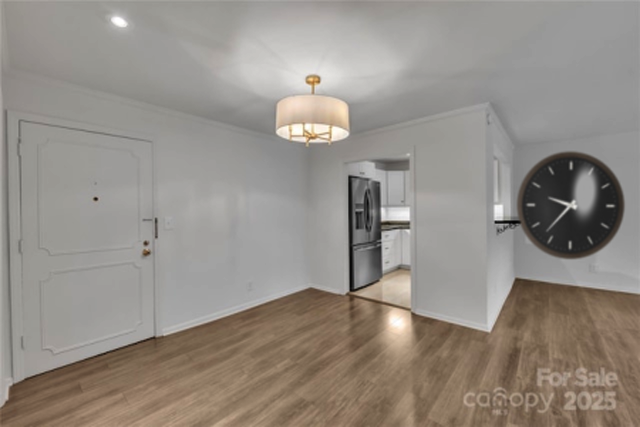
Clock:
{"hour": 9, "minute": 37}
